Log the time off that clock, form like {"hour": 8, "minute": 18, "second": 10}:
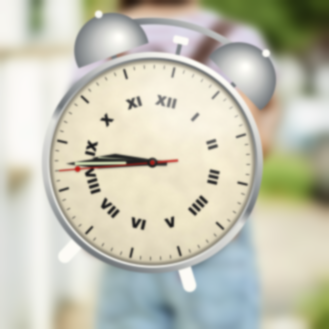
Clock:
{"hour": 8, "minute": 42, "second": 42}
